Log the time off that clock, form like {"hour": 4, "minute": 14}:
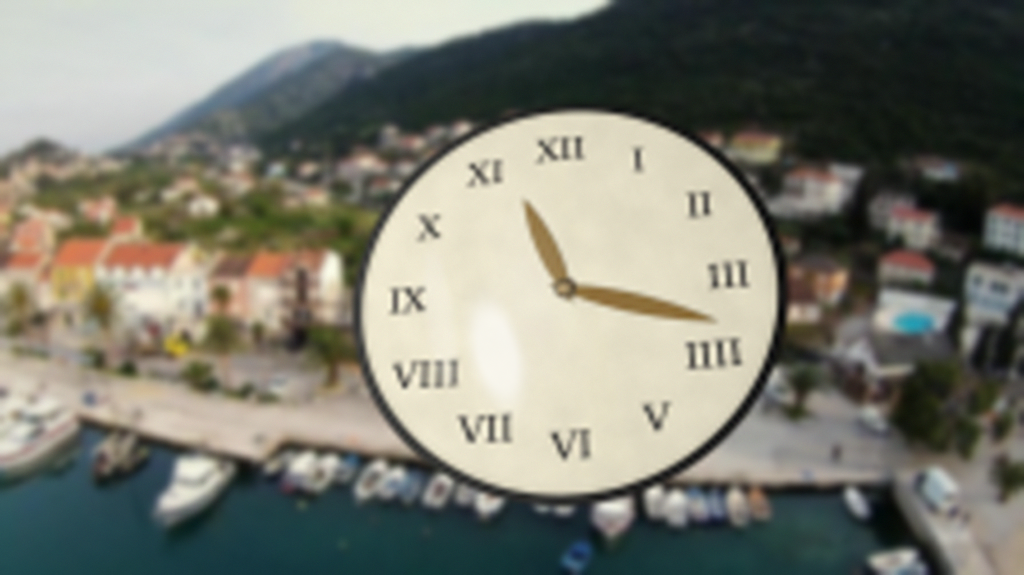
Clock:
{"hour": 11, "minute": 18}
